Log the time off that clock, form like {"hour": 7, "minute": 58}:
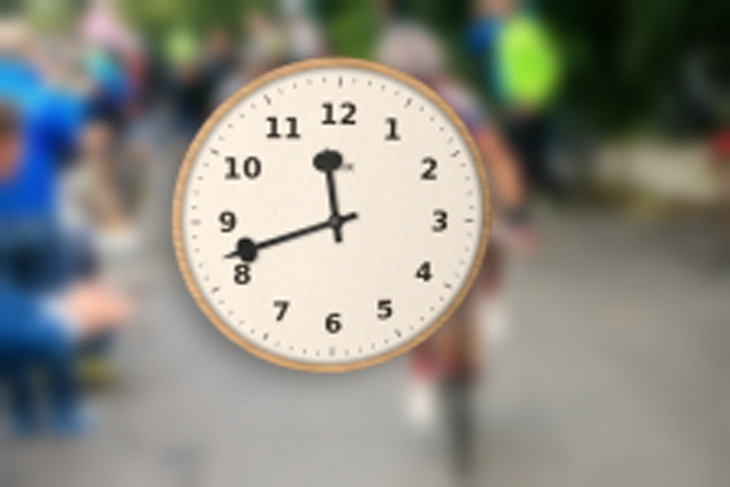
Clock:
{"hour": 11, "minute": 42}
